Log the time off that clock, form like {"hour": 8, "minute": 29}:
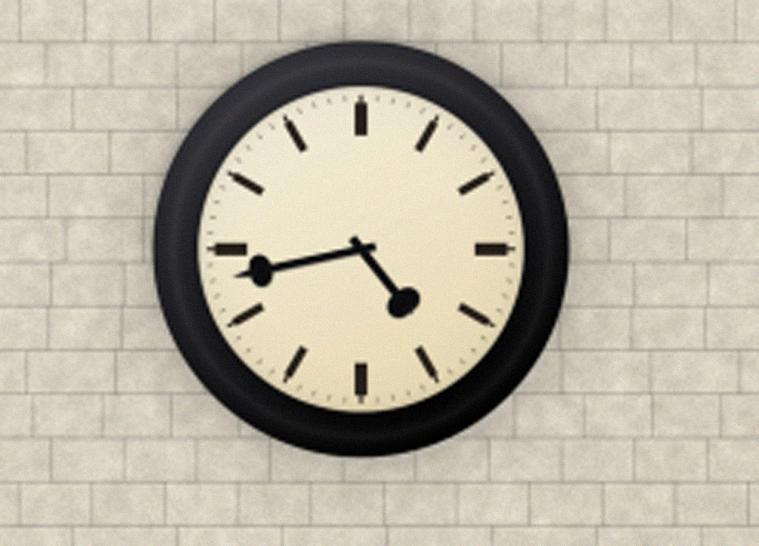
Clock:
{"hour": 4, "minute": 43}
